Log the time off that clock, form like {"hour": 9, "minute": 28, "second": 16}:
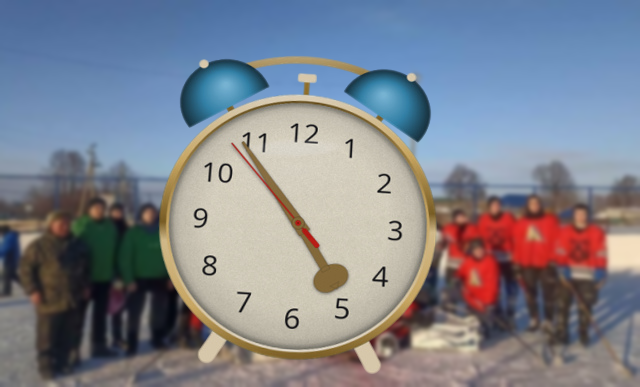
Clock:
{"hour": 4, "minute": 53, "second": 53}
